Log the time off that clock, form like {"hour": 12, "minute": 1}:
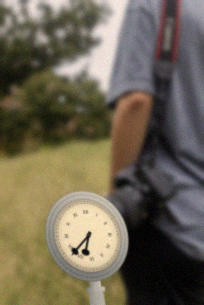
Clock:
{"hour": 6, "minute": 38}
